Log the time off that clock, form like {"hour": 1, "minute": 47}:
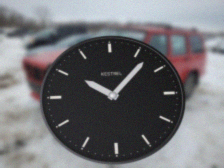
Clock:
{"hour": 10, "minute": 7}
